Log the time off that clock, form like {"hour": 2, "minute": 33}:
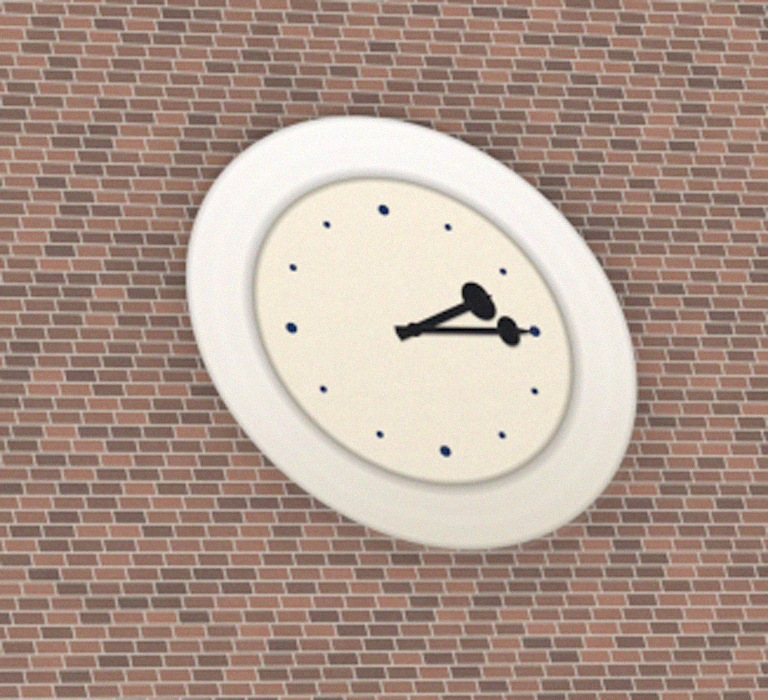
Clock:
{"hour": 2, "minute": 15}
